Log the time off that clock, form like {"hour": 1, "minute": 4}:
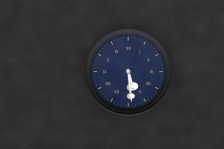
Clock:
{"hour": 5, "minute": 29}
